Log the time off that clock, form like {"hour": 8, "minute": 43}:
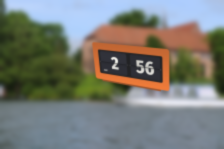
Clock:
{"hour": 2, "minute": 56}
